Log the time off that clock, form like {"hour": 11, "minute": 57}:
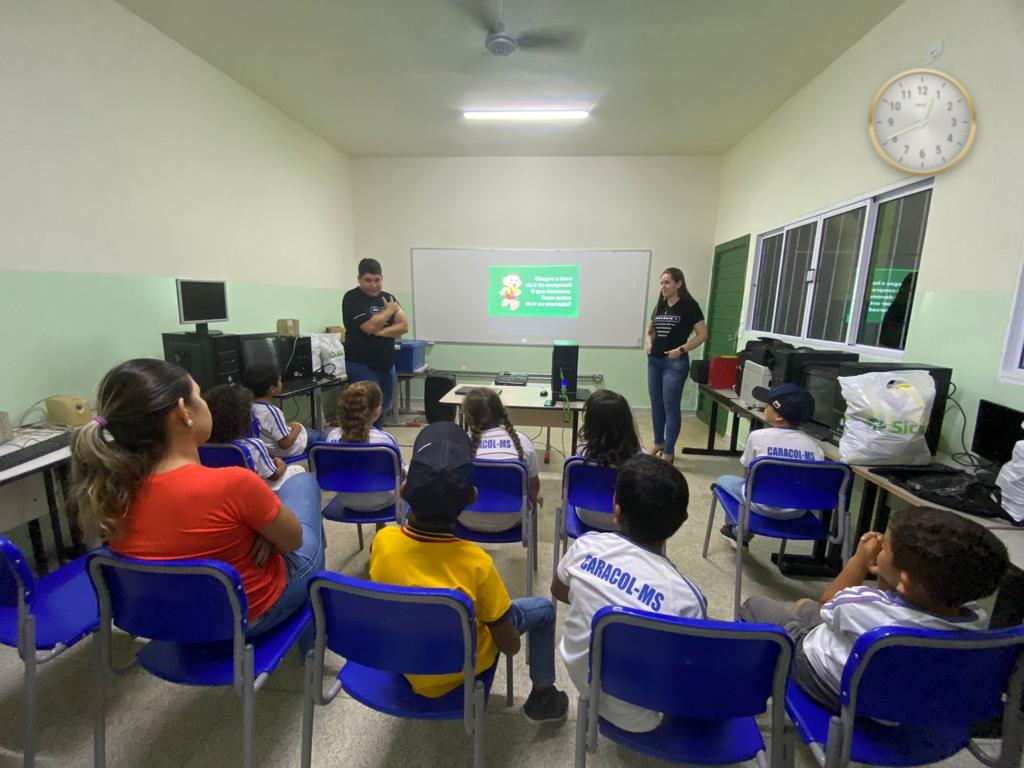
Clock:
{"hour": 12, "minute": 41}
